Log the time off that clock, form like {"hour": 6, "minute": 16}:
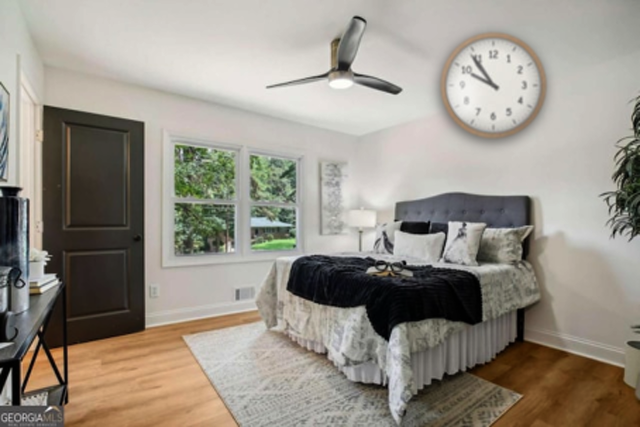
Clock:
{"hour": 9, "minute": 54}
